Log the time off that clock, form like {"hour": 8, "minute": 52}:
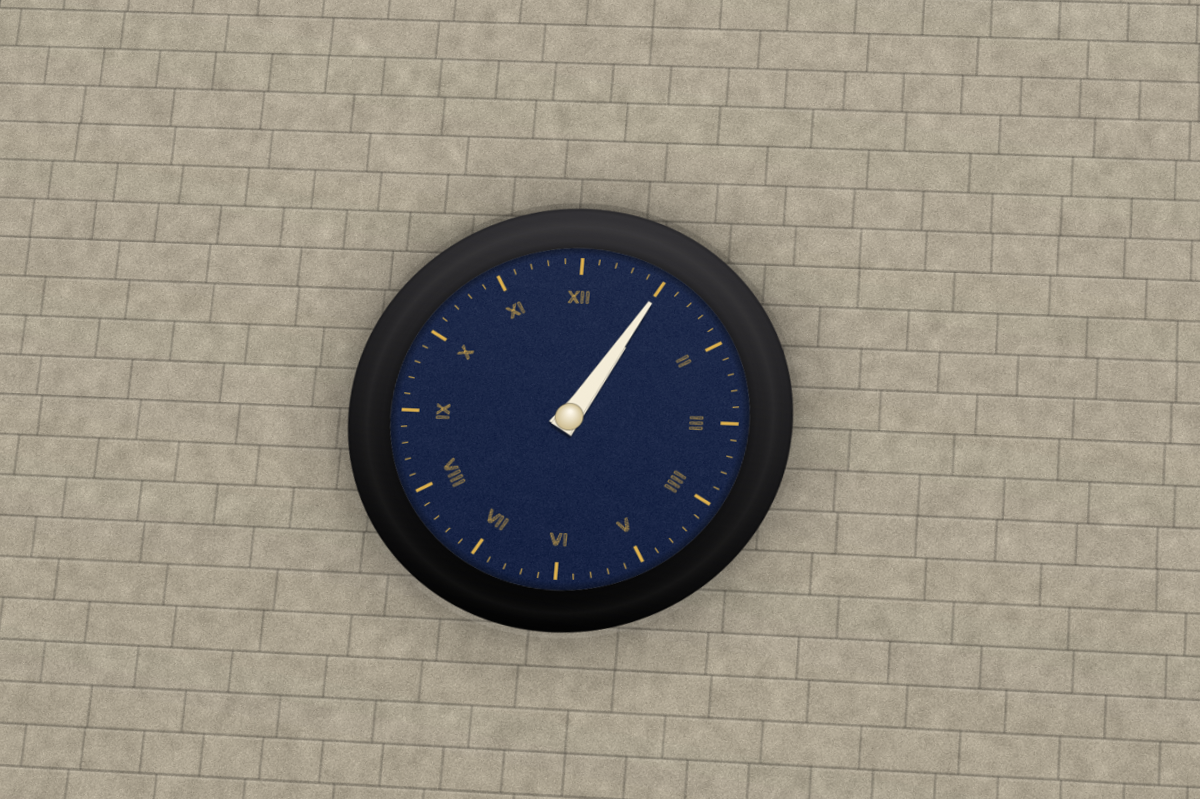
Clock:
{"hour": 1, "minute": 5}
